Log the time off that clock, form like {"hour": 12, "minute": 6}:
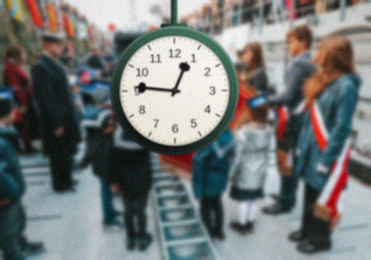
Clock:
{"hour": 12, "minute": 46}
